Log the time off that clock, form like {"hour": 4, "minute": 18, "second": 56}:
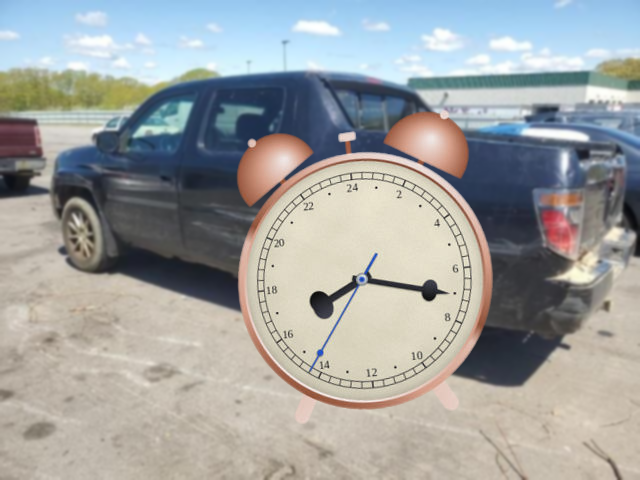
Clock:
{"hour": 16, "minute": 17, "second": 36}
